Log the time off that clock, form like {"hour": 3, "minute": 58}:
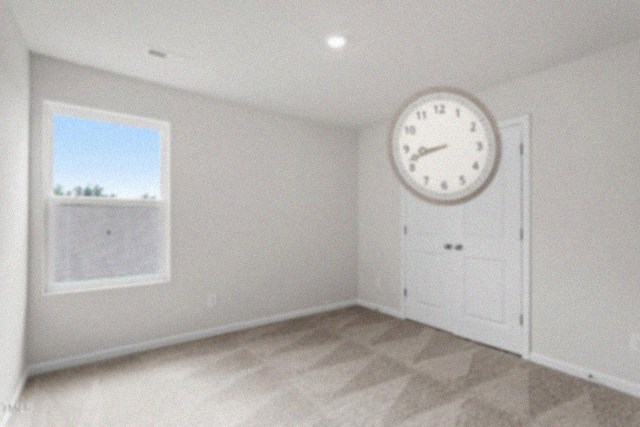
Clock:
{"hour": 8, "minute": 42}
